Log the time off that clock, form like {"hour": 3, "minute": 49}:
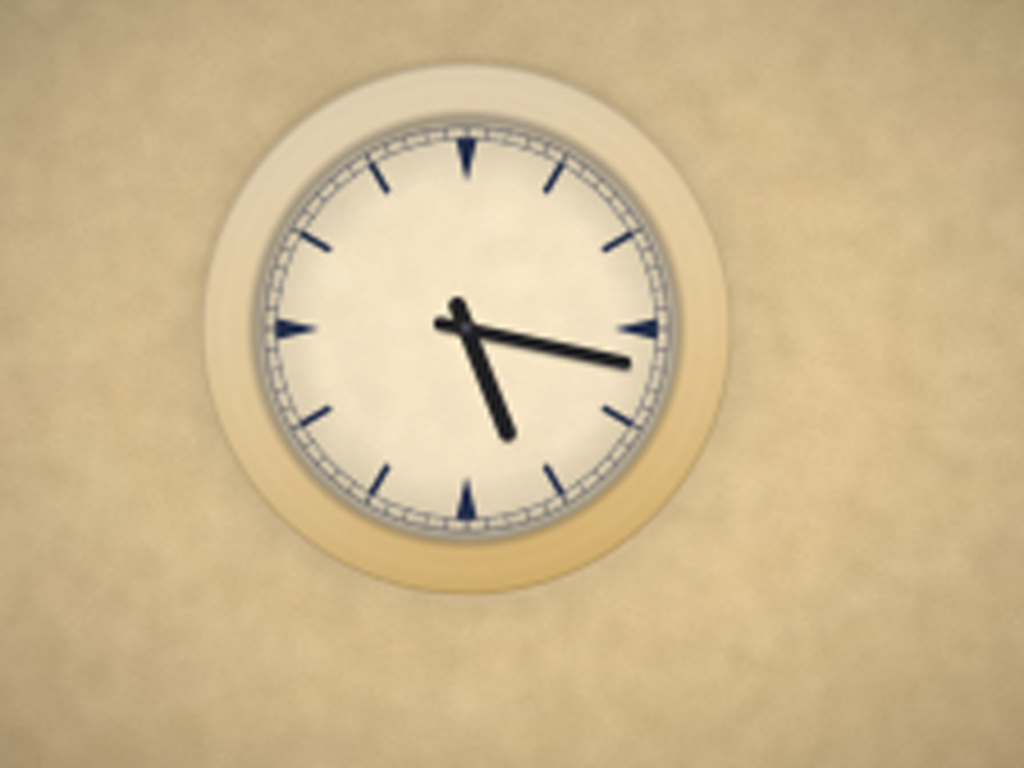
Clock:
{"hour": 5, "minute": 17}
